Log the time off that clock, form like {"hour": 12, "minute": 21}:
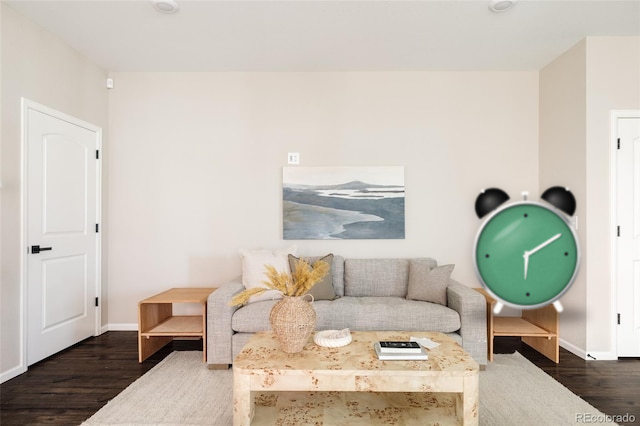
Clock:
{"hour": 6, "minute": 10}
